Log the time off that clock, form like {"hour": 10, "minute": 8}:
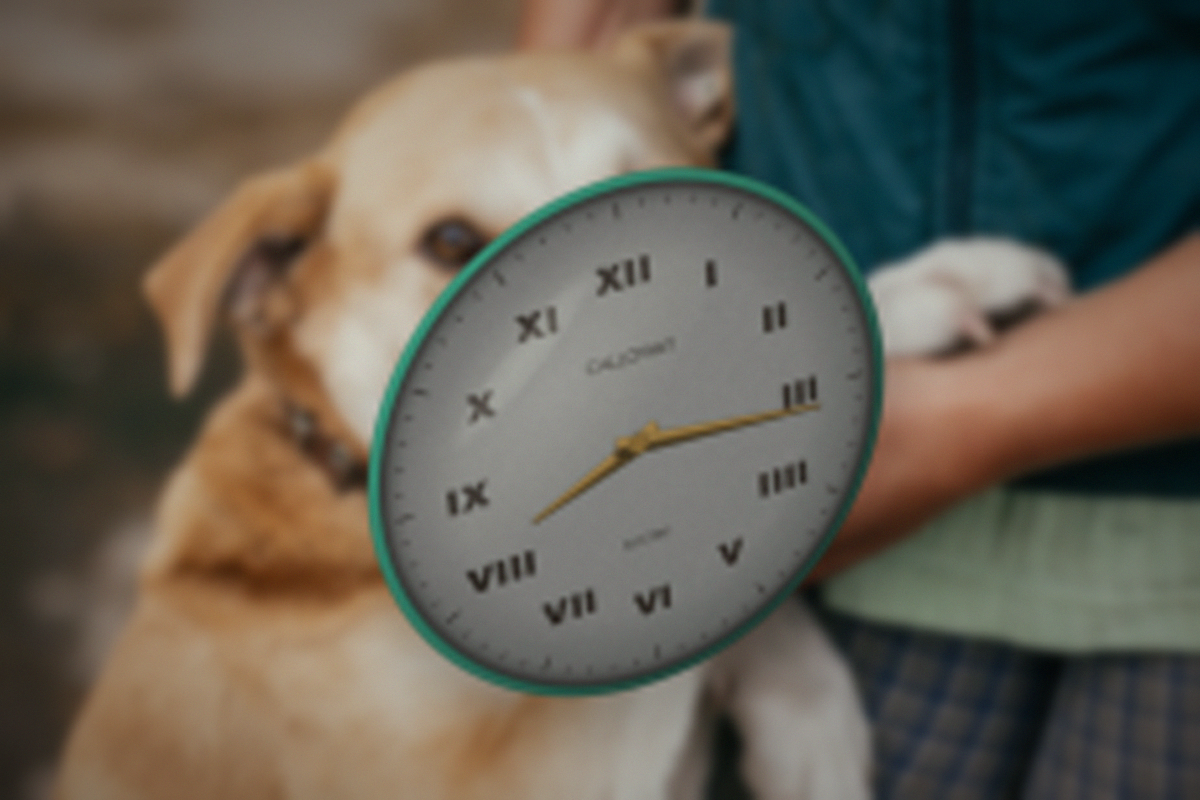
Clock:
{"hour": 8, "minute": 16}
